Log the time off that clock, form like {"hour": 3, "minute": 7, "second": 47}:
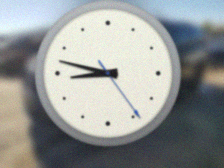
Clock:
{"hour": 8, "minute": 47, "second": 24}
